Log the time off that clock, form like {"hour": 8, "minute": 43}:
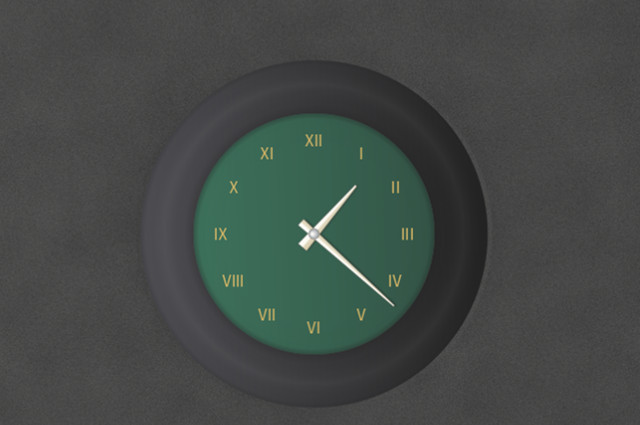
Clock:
{"hour": 1, "minute": 22}
